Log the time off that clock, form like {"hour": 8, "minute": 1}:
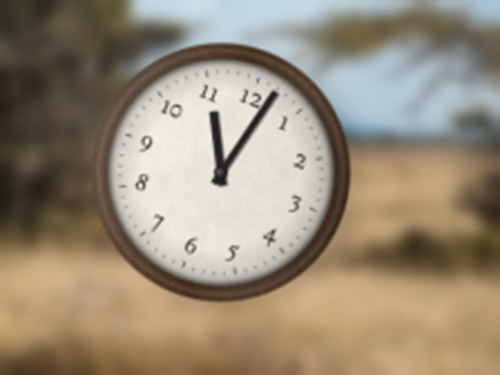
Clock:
{"hour": 11, "minute": 2}
